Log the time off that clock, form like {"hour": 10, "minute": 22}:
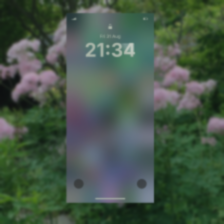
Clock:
{"hour": 21, "minute": 34}
